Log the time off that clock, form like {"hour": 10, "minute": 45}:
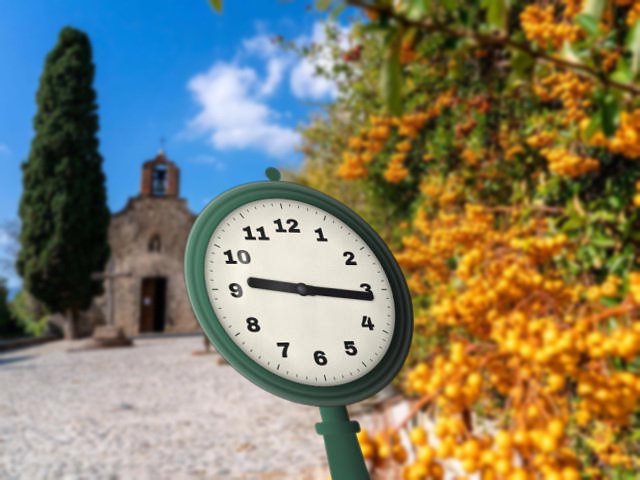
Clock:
{"hour": 9, "minute": 16}
